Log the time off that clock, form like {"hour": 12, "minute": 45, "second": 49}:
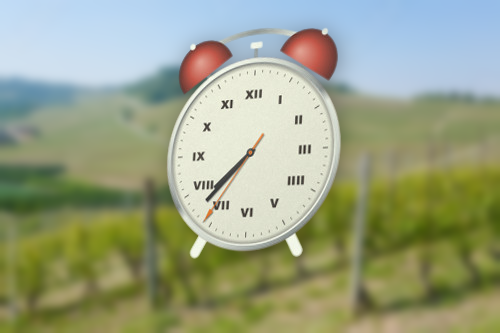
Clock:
{"hour": 7, "minute": 37, "second": 36}
